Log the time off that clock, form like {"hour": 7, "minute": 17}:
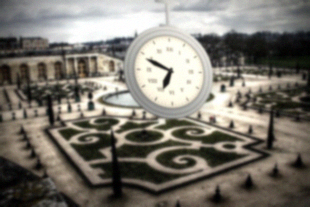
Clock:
{"hour": 6, "minute": 49}
